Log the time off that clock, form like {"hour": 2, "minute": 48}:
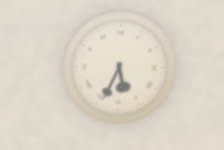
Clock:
{"hour": 5, "minute": 34}
